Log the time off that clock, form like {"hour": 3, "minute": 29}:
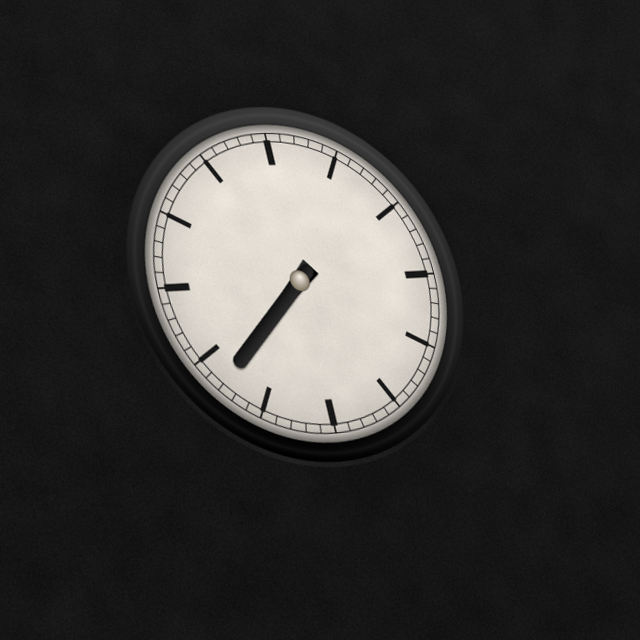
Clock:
{"hour": 7, "minute": 38}
